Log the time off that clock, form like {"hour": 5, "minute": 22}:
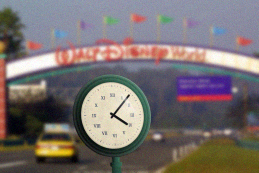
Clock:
{"hour": 4, "minute": 7}
